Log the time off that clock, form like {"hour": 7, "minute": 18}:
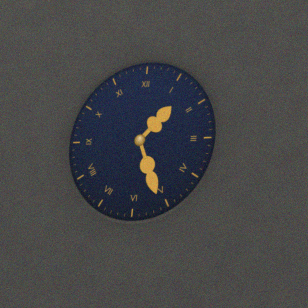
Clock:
{"hour": 1, "minute": 26}
